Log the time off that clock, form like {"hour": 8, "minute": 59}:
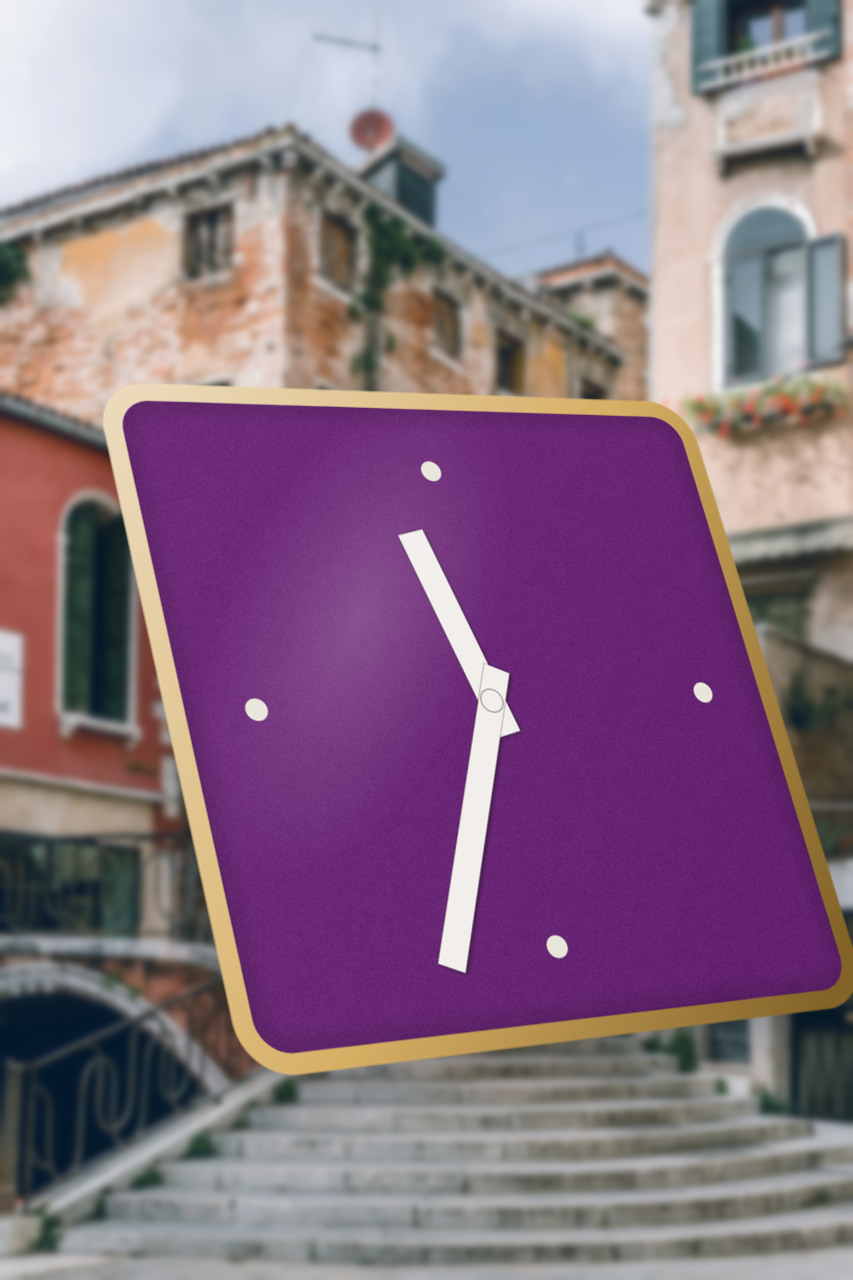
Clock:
{"hour": 11, "minute": 34}
